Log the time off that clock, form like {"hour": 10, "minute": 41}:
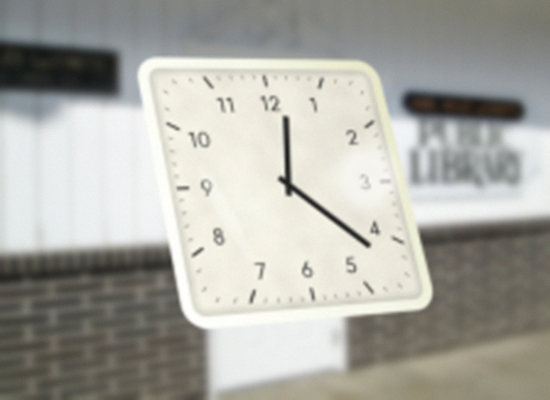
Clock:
{"hour": 12, "minute": 22}
